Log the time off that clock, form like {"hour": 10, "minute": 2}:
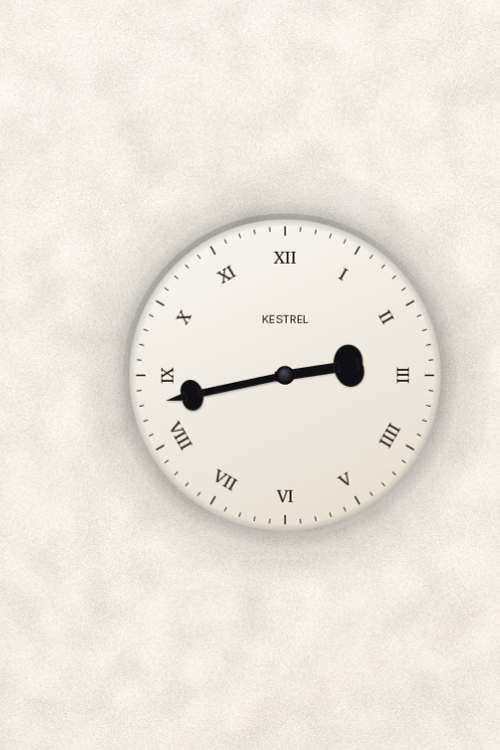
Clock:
{"hour": 2, "minute": 43}
